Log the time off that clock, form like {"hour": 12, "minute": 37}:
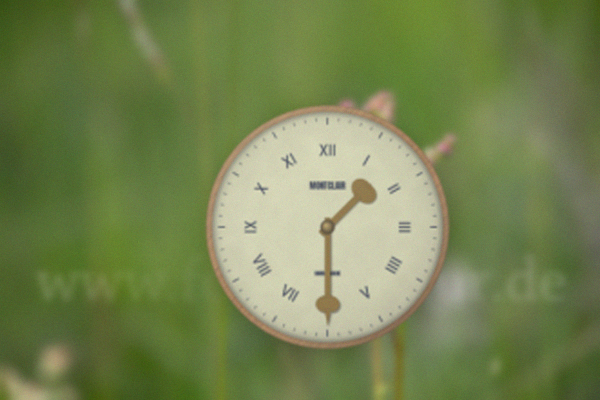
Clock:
{"hour": 1, "minute": 30}
